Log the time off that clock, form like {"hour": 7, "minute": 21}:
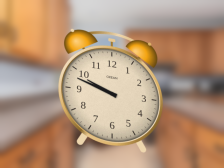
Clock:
{"hour": 9, "minute": 48}
